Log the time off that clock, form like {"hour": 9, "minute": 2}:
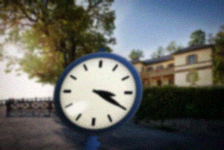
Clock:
{"hour": 3, "minute": 20}
